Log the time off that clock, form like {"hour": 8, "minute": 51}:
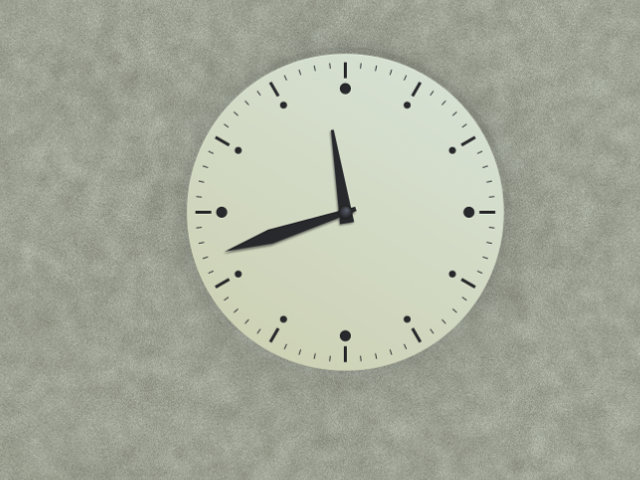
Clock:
{"hour": 11, "minute": 42}
